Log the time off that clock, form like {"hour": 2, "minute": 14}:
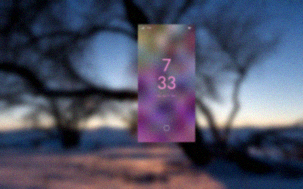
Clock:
{"hour": 7, "minute": 33}
